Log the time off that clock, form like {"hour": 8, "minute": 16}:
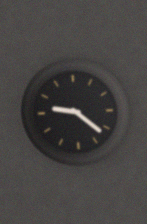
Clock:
{"hour": 9, "minute": 22}
